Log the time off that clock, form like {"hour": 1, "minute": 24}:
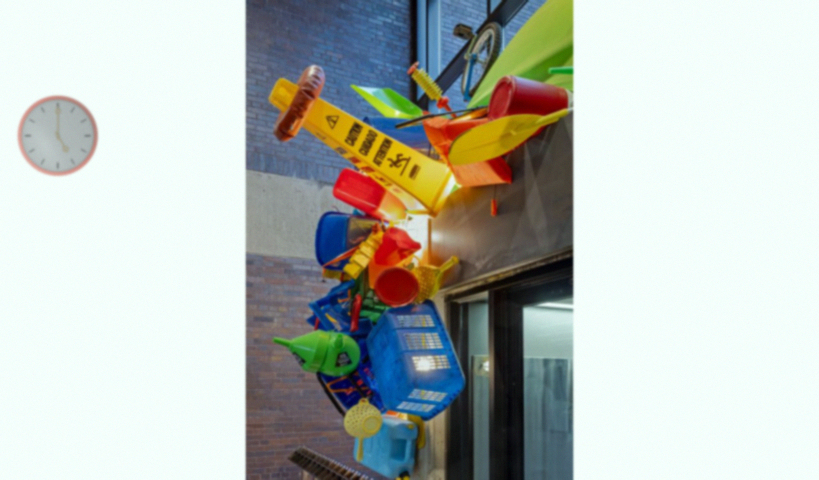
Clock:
{"hour": 5, "minute": 0}
